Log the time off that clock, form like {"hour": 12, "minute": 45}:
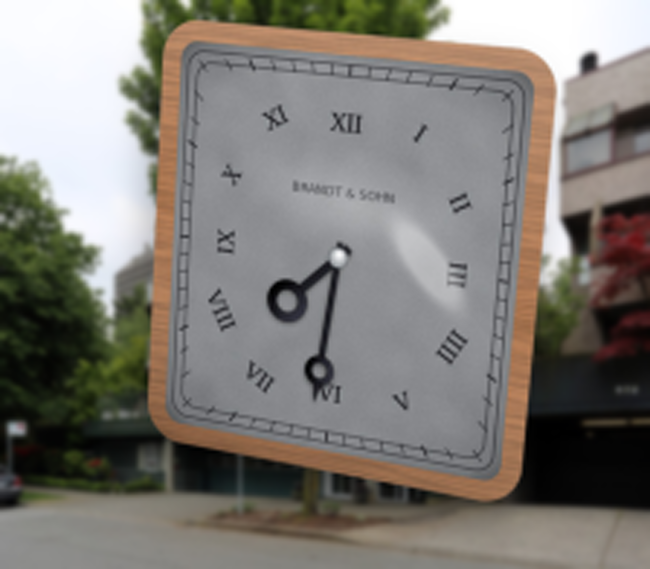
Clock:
{"hour": 7, "minute": 31}
